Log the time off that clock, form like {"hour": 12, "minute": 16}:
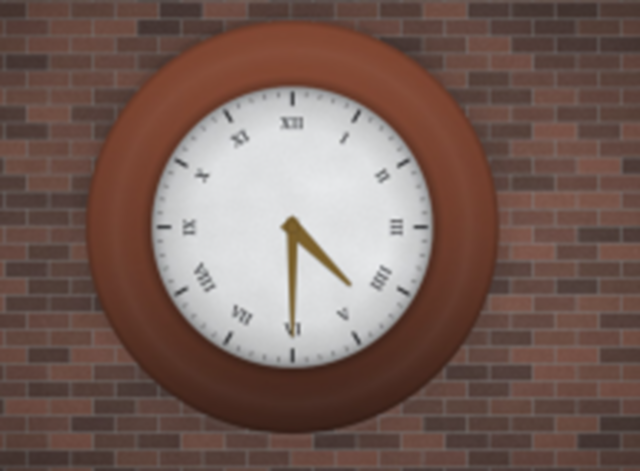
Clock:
{"hour": 4, "minute": 30}
